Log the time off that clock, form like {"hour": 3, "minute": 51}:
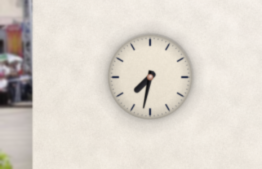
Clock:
{"hour": 7, "minute": 32}
